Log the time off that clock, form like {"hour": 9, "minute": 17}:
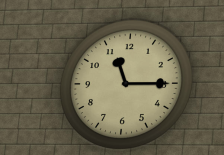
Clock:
{"hour": 11, "minute": 15}
